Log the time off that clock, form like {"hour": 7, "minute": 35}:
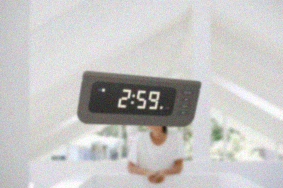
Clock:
{"hour": 2, "minute": 59}
